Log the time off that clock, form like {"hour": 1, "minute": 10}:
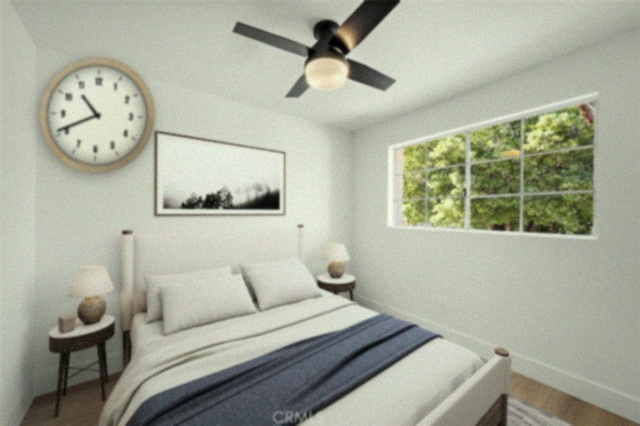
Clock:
{"hour": 10, "minute": 41}
